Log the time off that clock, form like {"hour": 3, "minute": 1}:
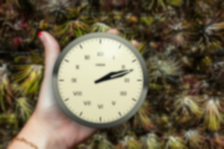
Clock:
{"hour": 2, "minute": 12}
